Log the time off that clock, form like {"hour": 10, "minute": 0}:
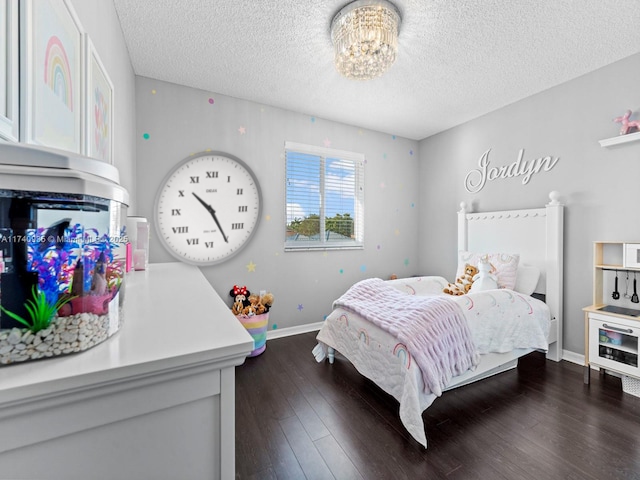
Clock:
{"hour": 10, "minute": 25}
